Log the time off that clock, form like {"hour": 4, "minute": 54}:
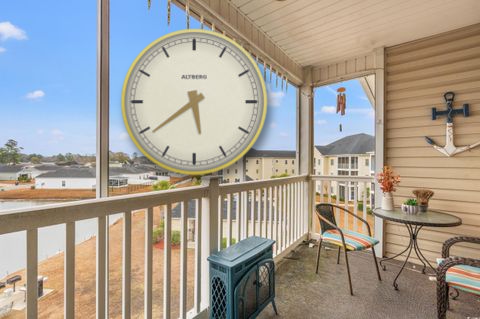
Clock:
{"hour": 5, "minute": 39}
